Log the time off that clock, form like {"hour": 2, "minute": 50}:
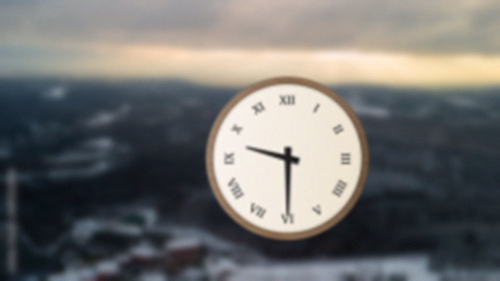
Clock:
{"hour": 9, "minute": 30}
